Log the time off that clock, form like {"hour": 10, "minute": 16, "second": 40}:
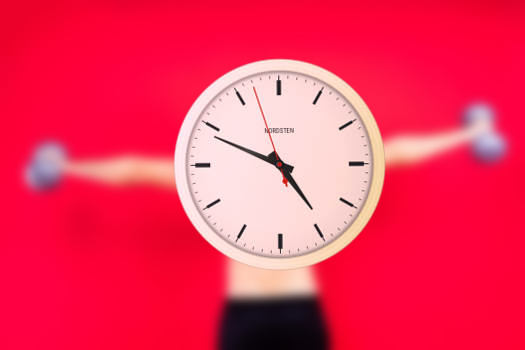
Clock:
{"hour": 4, "minute": 48, "second": 57}
